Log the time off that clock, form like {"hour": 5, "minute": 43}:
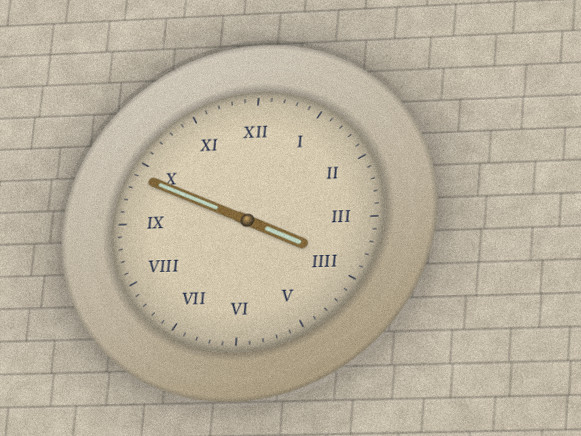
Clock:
{"hour": 3, "minute": 49}
